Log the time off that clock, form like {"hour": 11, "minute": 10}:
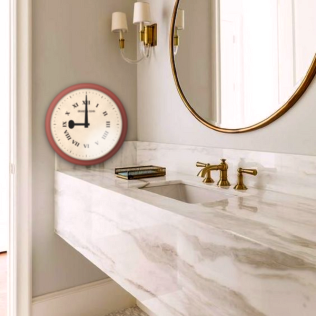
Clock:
{"hour": 9, "minute": 0}
